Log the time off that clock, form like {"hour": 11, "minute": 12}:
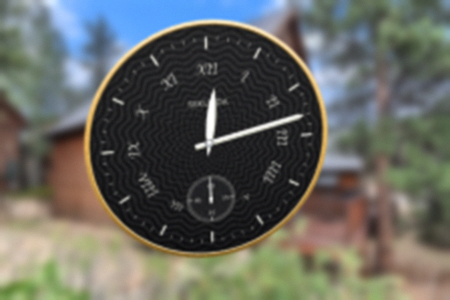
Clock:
{"hour": 12, "minute": 13}
